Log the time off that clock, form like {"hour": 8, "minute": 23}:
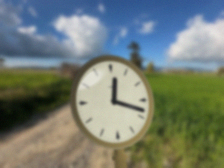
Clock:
{"hour": 12, "minute": 18}
